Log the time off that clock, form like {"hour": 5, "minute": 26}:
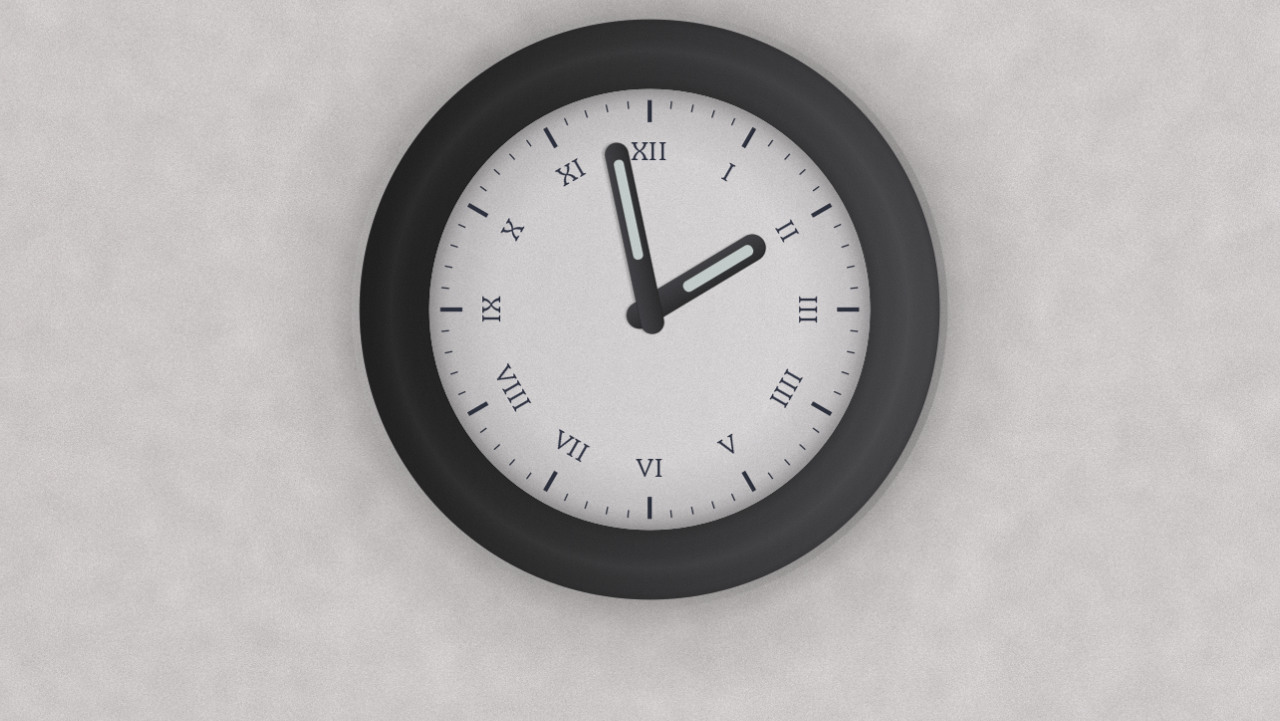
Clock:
{"hour": 1, "minute": 58}
